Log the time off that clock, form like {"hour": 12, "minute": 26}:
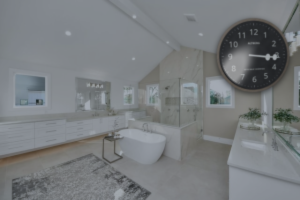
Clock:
{"hour": 3, "minute": 16}
